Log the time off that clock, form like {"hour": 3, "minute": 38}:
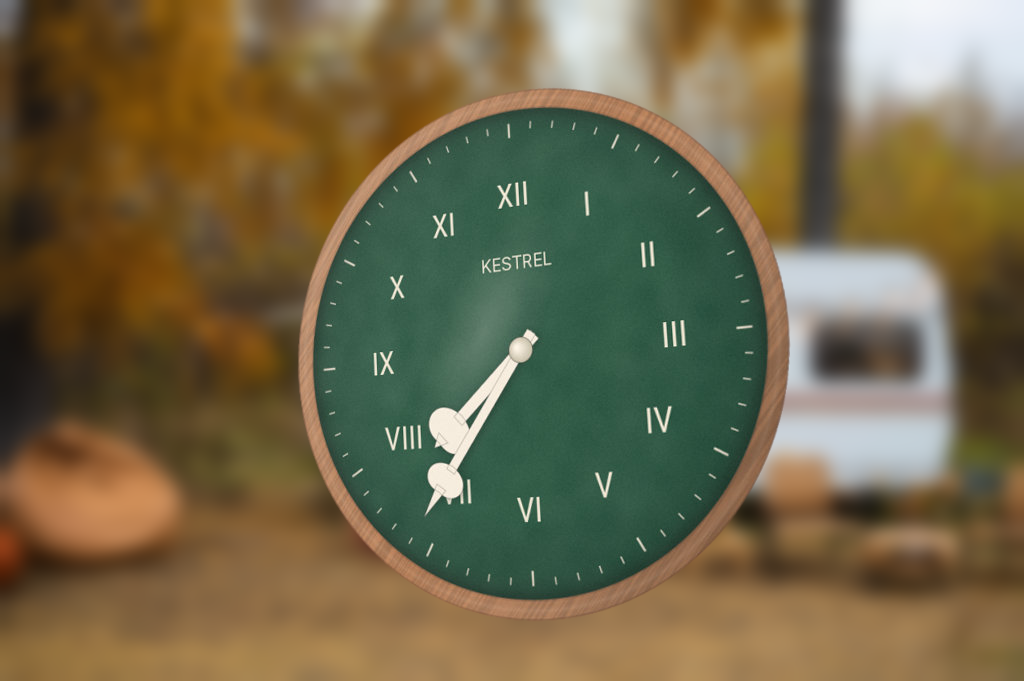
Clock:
{"hour": 7, "minute": 36}
